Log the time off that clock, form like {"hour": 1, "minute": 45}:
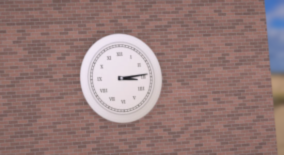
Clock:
{"hour": 3, "minute": 14}
